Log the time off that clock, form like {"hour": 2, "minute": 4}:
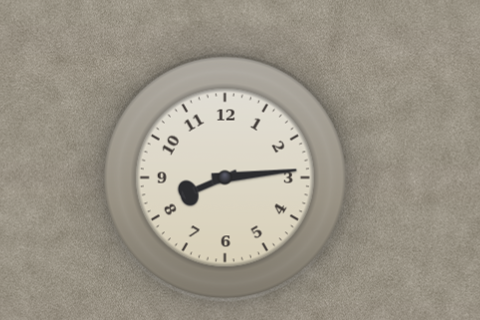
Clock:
{"hour": 8, "minute": 14}
